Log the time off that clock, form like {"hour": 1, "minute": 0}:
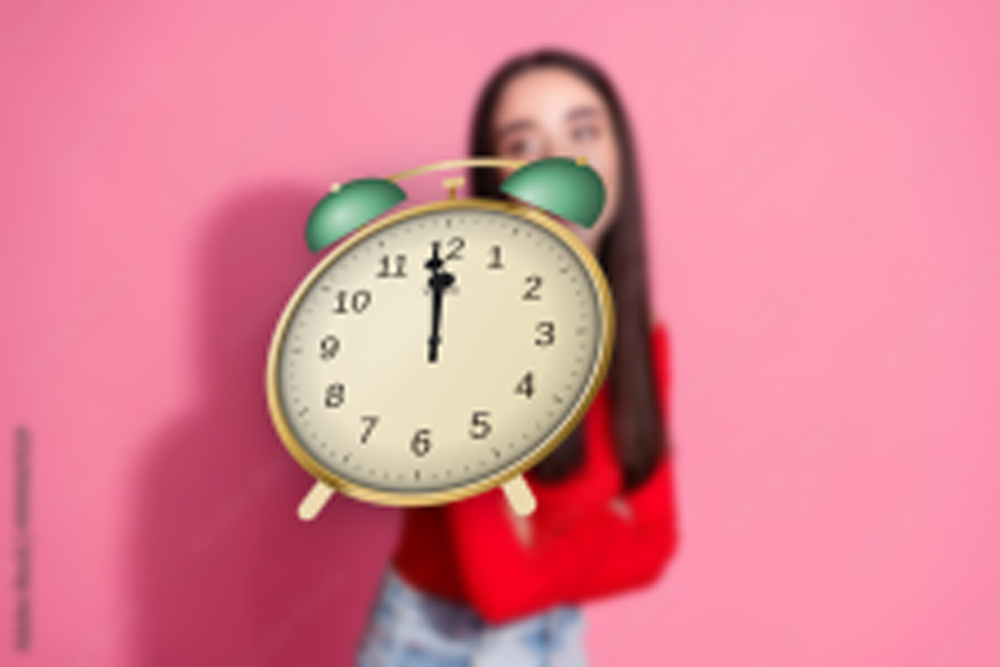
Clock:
{"hour": 11, "minute": 59}
